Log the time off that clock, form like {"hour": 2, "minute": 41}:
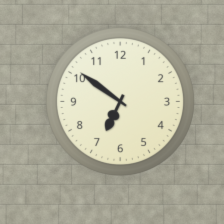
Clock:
{"hour": 6, "minute": 51}
